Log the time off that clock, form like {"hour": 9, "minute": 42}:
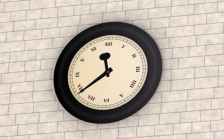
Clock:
{"hour": 11, "minute": 39}
